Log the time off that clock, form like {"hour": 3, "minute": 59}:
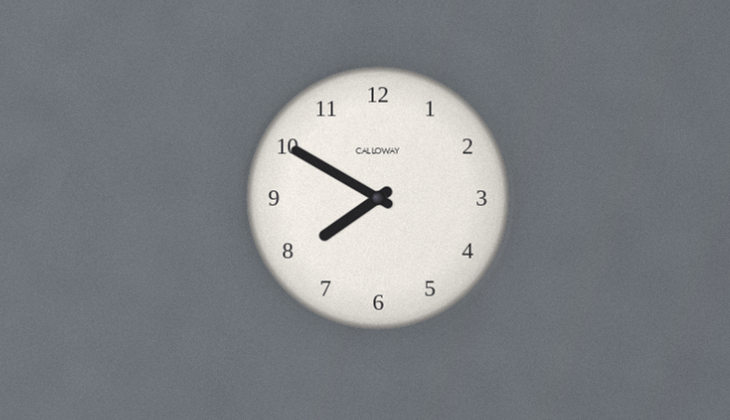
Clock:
{"hour": 7, "minute": 50}
